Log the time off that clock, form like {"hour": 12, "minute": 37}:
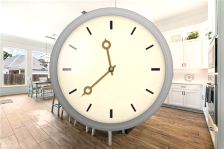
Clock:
{"hour": 11, "minute": 38}
